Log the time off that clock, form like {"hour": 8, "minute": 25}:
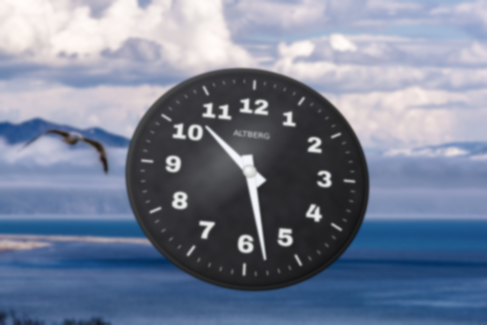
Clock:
{"hour": 10, "minute": 28}
